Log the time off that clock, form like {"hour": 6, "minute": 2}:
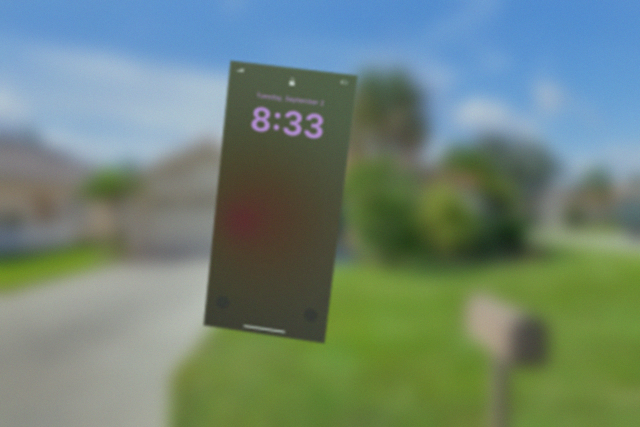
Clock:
{"hour": 8, "minute": 33}
